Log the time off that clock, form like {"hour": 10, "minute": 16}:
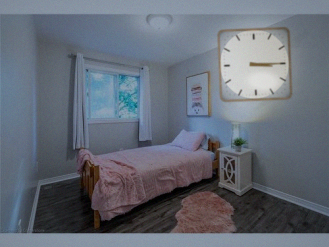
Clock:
{"hour": 3, "minute": 15}
